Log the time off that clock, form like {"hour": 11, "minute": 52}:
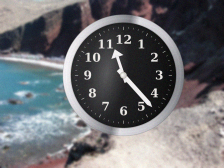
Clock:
{"hour": 11, "minute": 23}
